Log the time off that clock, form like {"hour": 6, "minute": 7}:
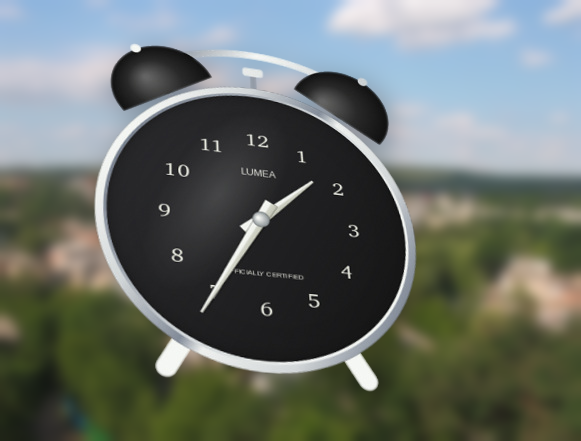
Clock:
{"hour": 1, "minute": 35}
